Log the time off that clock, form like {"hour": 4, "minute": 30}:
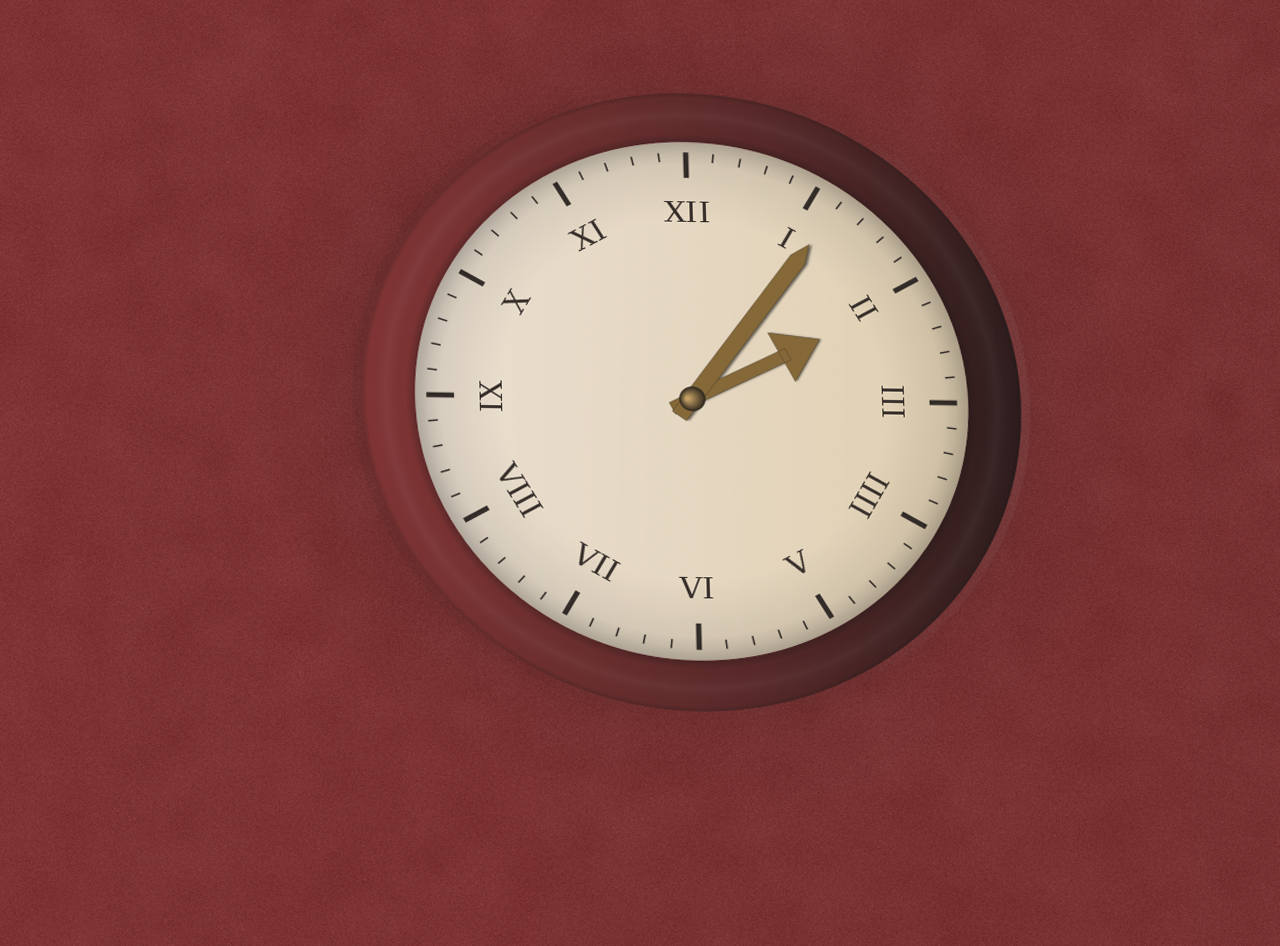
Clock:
{"hour": 2, "minute": 6}
